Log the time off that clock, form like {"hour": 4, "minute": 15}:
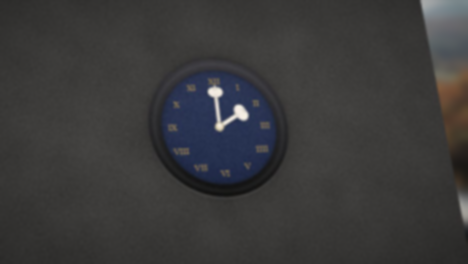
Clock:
{"hour": 2, "minute": 0}
